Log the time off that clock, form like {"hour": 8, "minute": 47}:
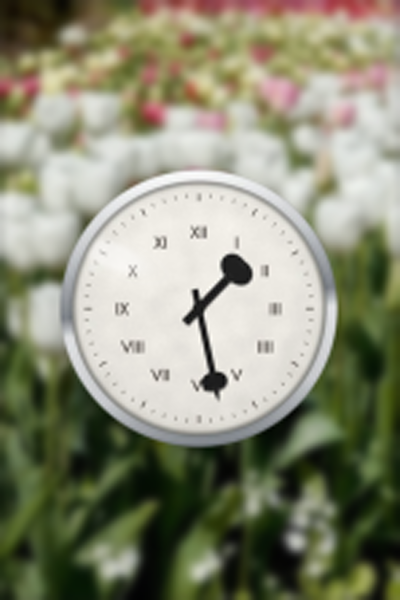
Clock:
{"hour": 1, "minute": 28}
